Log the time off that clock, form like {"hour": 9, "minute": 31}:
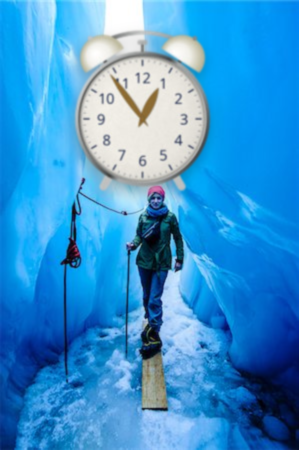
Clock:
{"hour": 12, "minute": 54}
